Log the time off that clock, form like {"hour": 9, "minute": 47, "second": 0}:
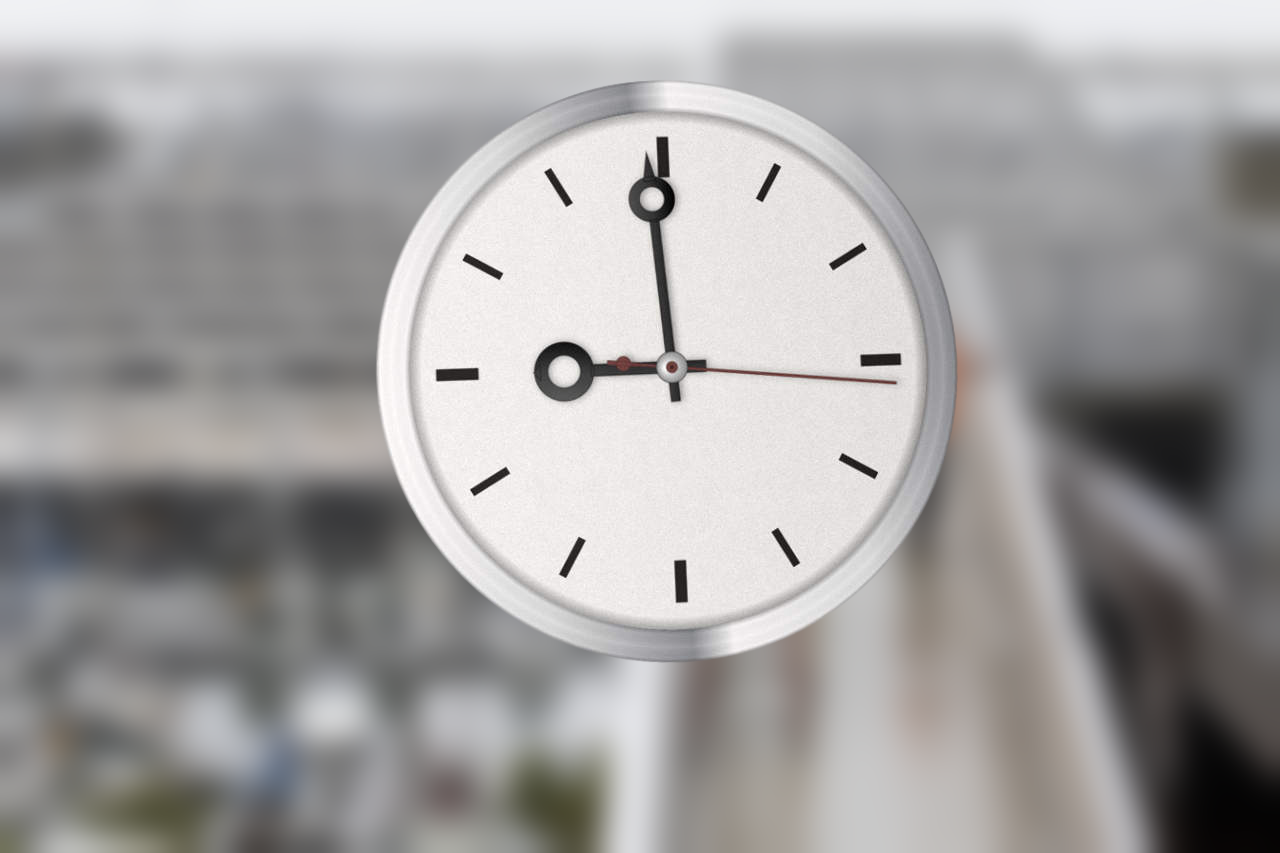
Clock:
{"hour": 8, "minute": 59, "second": 16}
